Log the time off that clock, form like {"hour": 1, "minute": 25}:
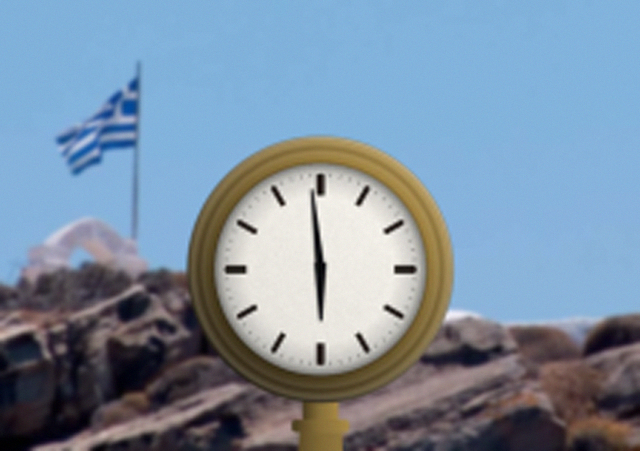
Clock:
{"hour": 5, "minute": 59}
